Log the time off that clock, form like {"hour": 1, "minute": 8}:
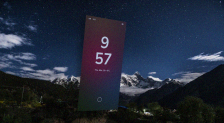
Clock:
{"hour": 9, "minute": 57}
